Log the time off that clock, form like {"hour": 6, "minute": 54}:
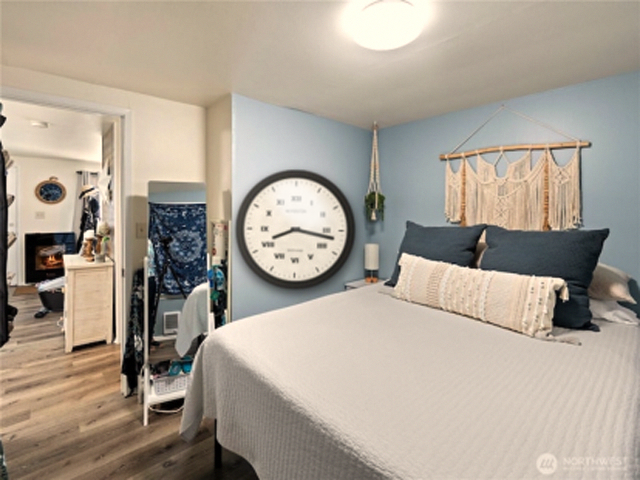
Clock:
{"hour": 8, "minute": 17}
